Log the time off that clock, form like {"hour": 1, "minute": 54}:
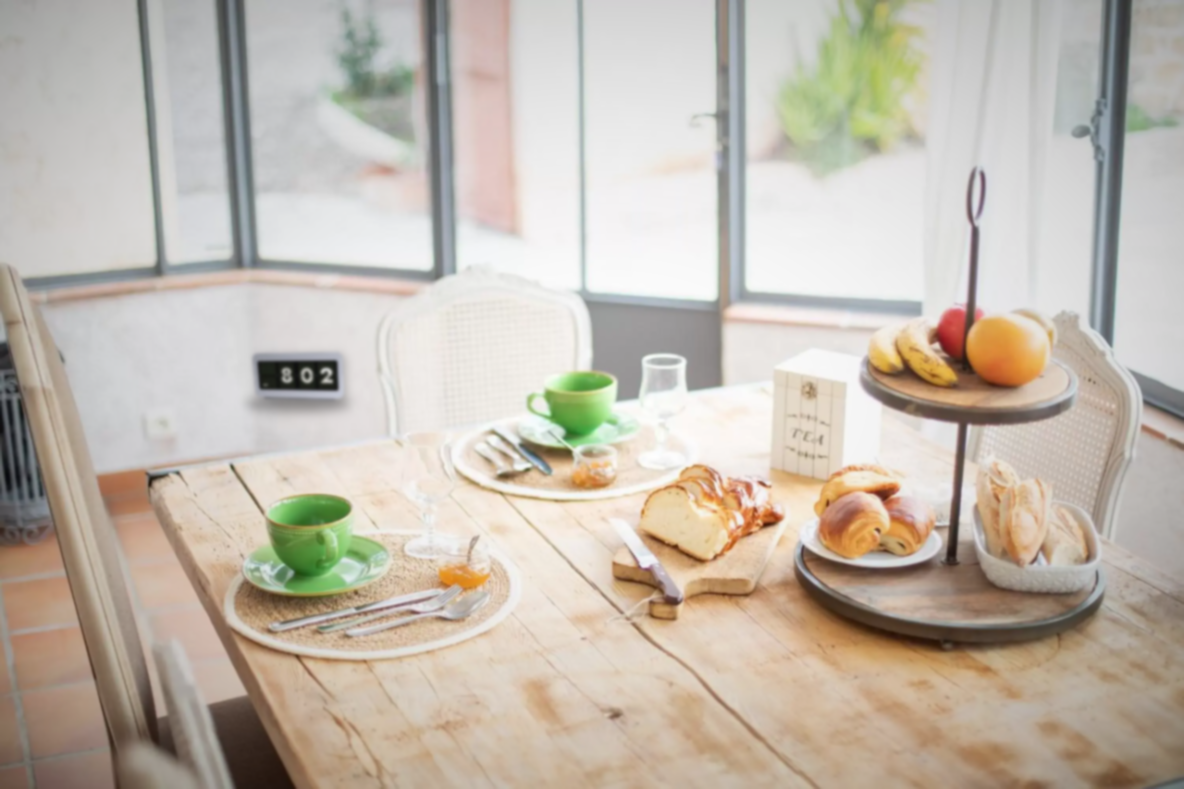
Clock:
{"hour": 8, "minute": 2}
